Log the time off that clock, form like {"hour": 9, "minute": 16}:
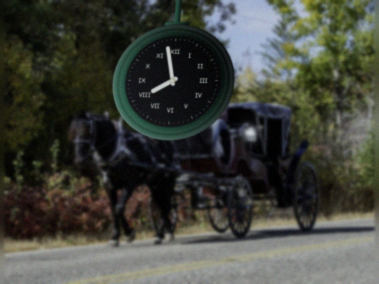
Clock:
{"hour": 7, "minute": 58}
